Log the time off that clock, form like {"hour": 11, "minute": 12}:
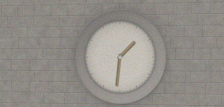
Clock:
{"hour": 1, "minute": 31}
